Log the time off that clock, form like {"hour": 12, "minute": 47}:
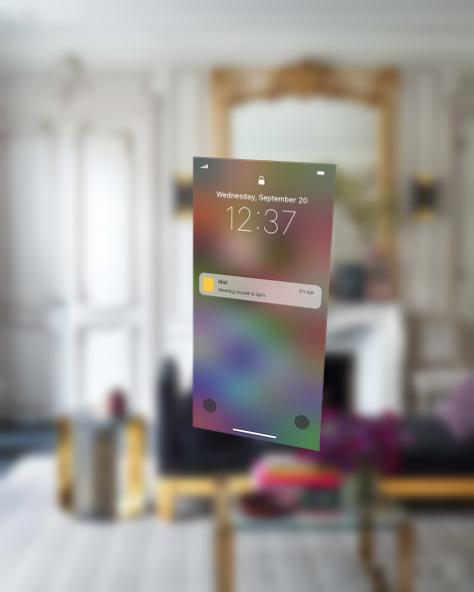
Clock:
{"hour": 12, "minute": 37}
